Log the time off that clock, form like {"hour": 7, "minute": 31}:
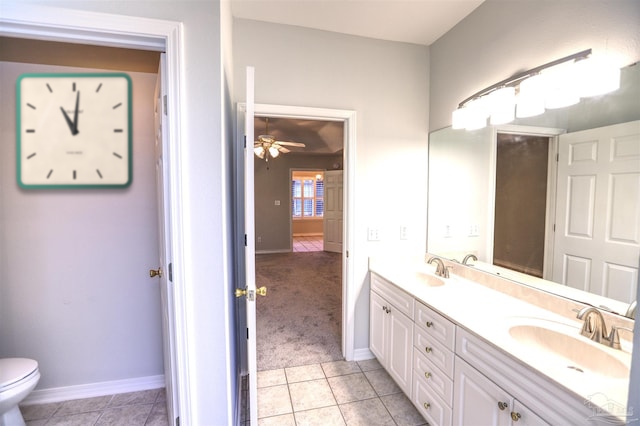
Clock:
{"hour": 11, "minute": 1}
